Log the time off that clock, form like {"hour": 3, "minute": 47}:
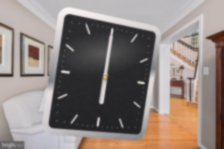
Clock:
{"hour": 6, "minute": 0}
